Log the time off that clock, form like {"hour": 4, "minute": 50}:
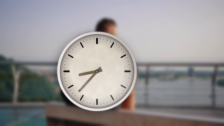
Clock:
{"hour": 8, "minute": 37}
